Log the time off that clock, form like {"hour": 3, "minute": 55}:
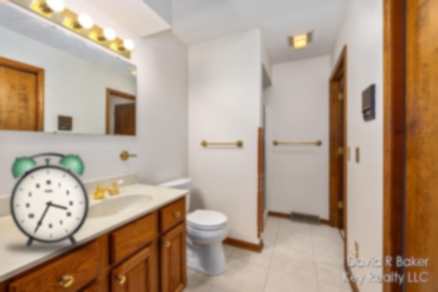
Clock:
{"hour": 3, "minute": 35}
